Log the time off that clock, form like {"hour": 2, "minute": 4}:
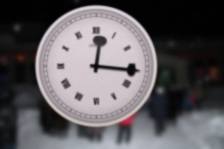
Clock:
{"hour": 12, "minute": 16}
